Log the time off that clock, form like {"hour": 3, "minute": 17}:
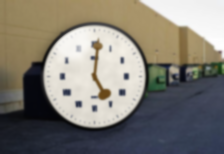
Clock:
{"hour": 5, "minute": 1}
